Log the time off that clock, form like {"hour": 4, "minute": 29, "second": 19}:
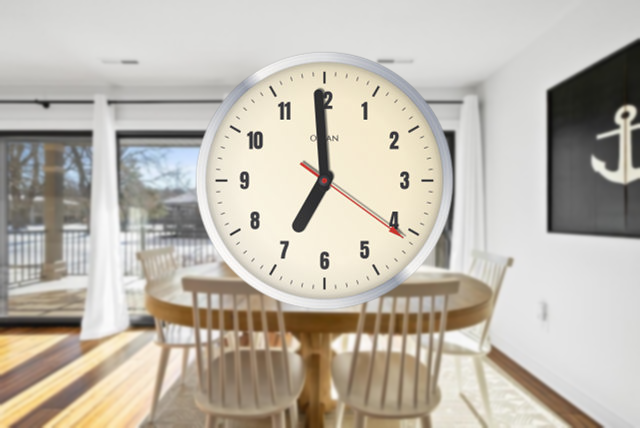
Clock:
{"hour": 6, "minute": 59, "second": 21}
